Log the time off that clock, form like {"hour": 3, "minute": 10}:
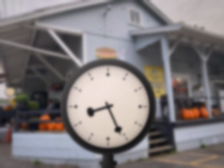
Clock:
{"hour": 8, "minute": 26}
